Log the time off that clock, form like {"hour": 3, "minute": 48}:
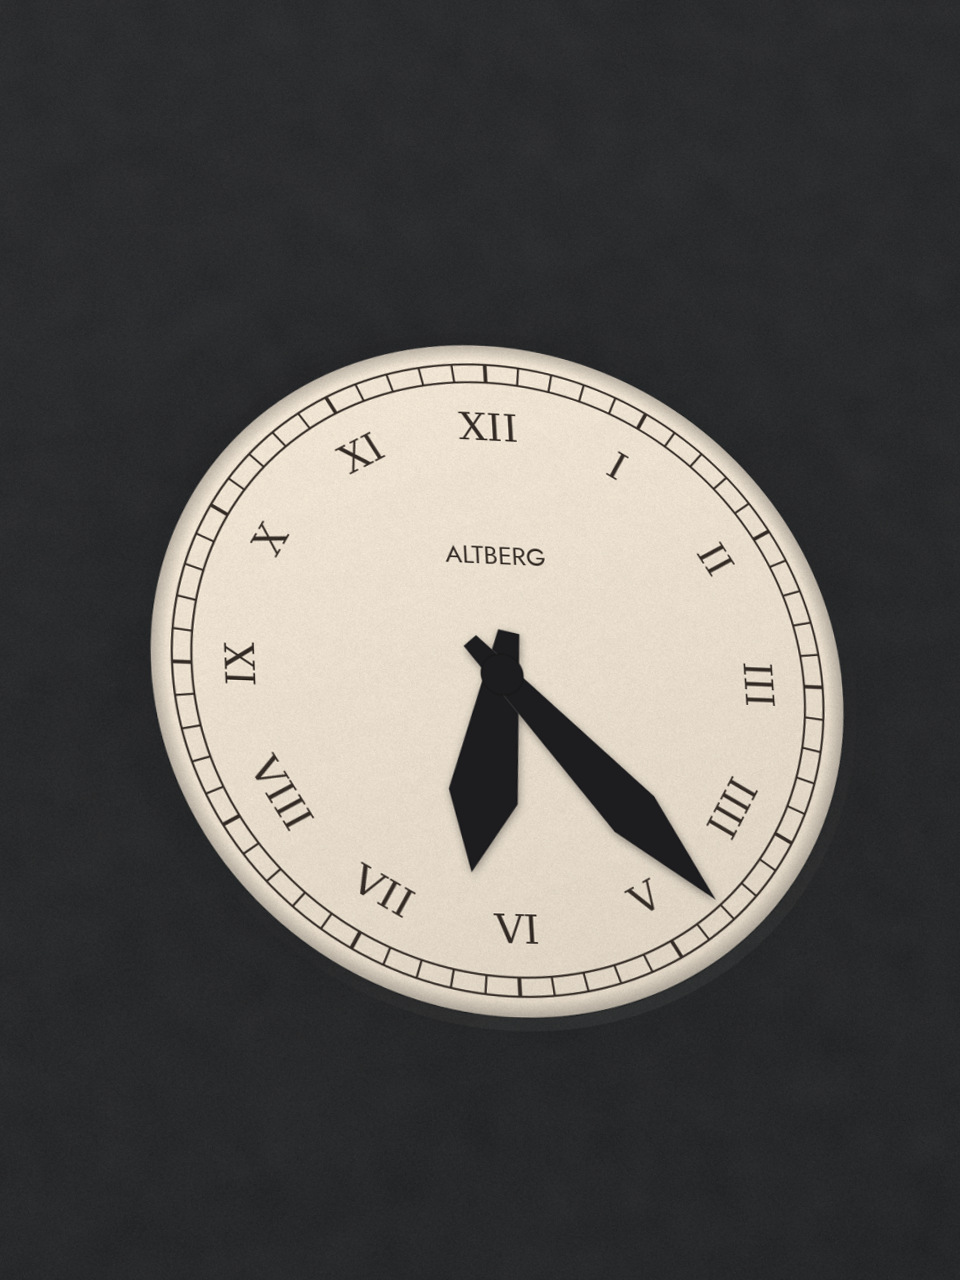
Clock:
{"hour": 6, "minute": 23}
